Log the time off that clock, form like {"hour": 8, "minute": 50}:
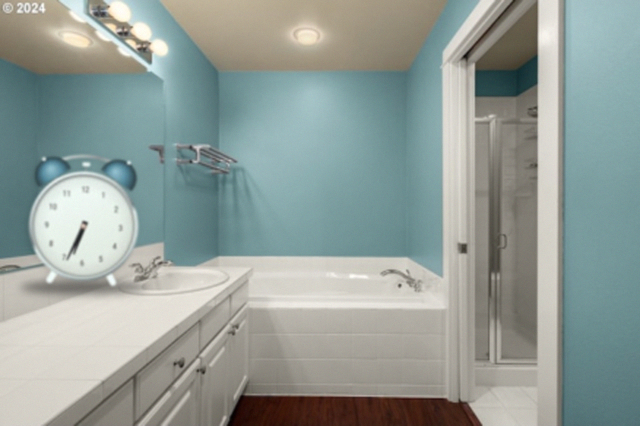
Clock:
{"hour": 6, "minute": 34}
